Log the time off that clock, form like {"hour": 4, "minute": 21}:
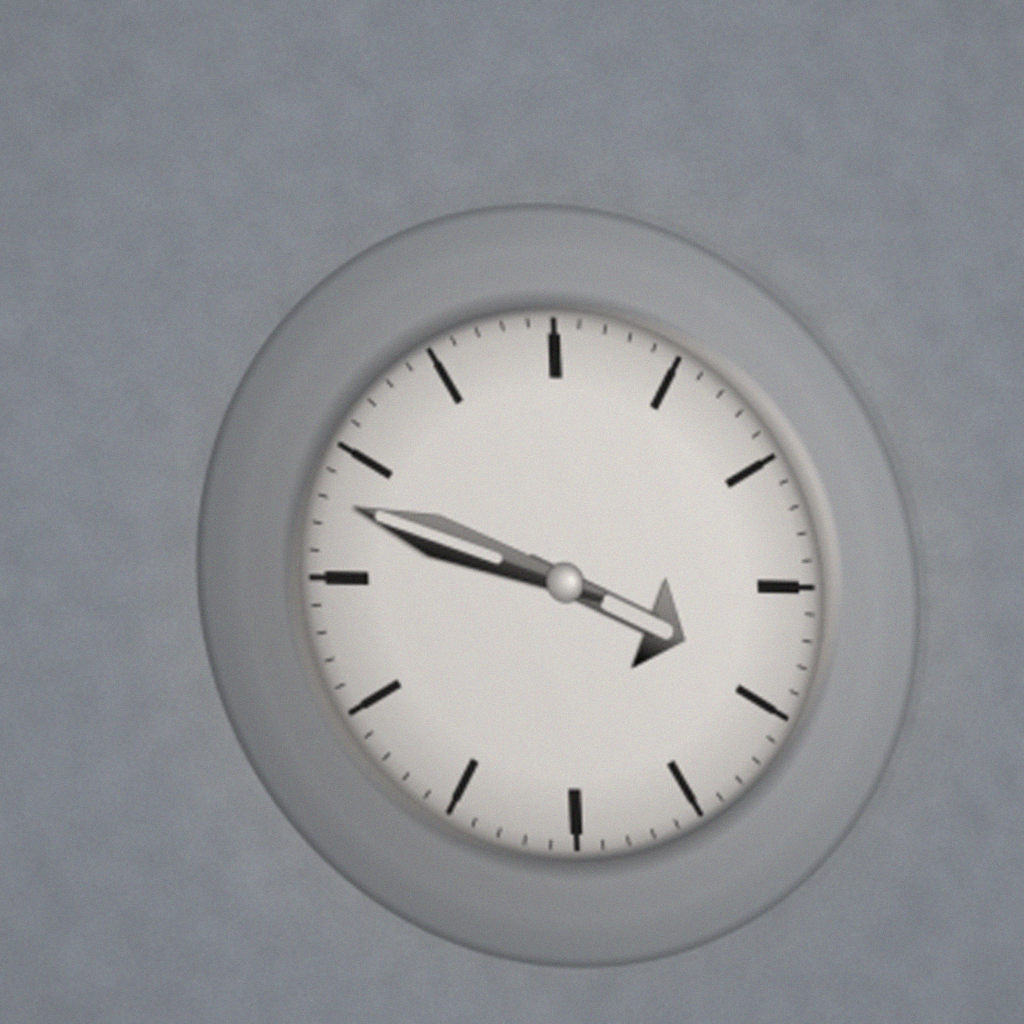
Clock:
{"hour": 3, "minute": 48}
